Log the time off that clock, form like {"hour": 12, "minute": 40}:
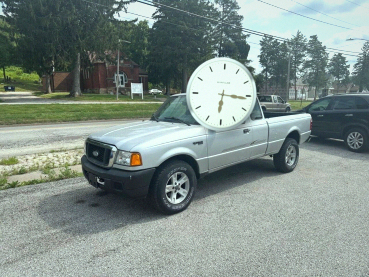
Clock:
{"hour": 6, "minute": 16}
